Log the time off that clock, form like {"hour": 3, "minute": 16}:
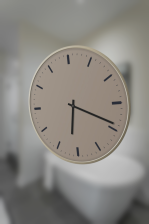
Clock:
{"hour": 6, "minute": 19}
